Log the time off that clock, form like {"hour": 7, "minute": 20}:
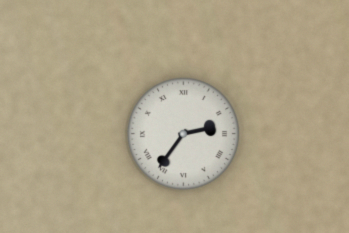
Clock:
{"hour": 2, "minute": 36}
